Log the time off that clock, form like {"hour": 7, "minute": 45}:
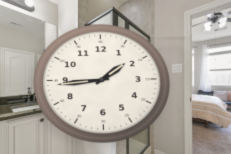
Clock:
{"hour": 1, "minute": 44}
